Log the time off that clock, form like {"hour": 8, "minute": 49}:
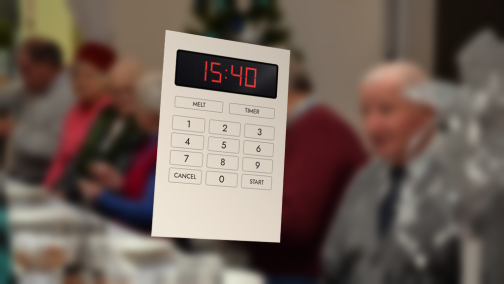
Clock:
{"hour": 15, "minute": 40}
